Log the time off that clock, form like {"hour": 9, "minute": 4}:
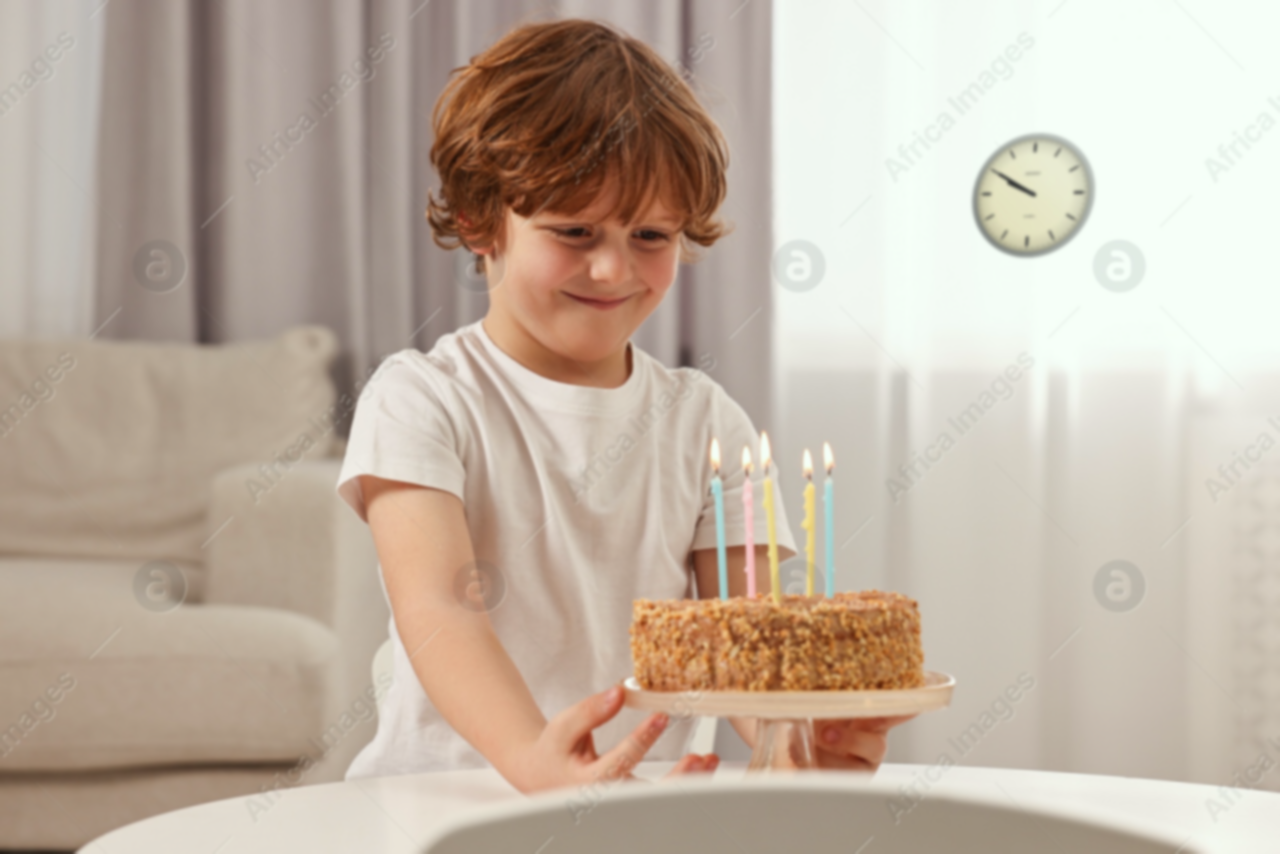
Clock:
{"hour": 9, "minute": 50}
